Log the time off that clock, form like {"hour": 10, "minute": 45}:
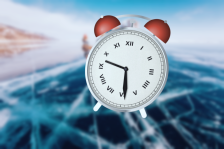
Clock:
{"hour": 9, "minute": 29}
